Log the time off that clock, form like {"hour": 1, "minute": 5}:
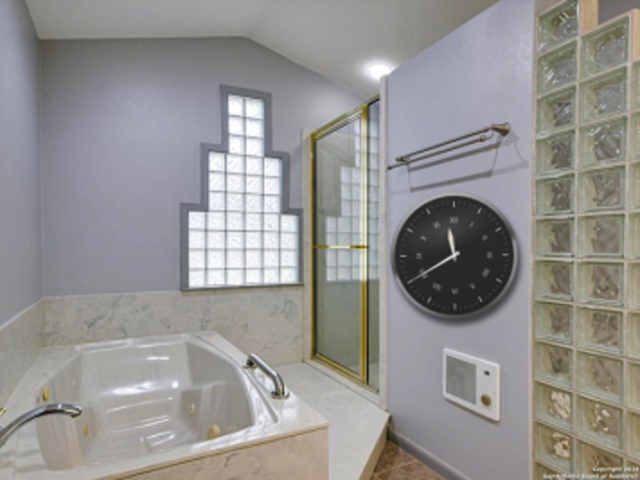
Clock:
{"hour": 11, "minute": 40}
